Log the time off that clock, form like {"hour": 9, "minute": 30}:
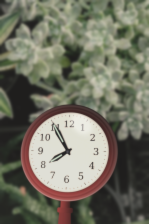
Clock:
{"hour": 7, "minute": 55}
